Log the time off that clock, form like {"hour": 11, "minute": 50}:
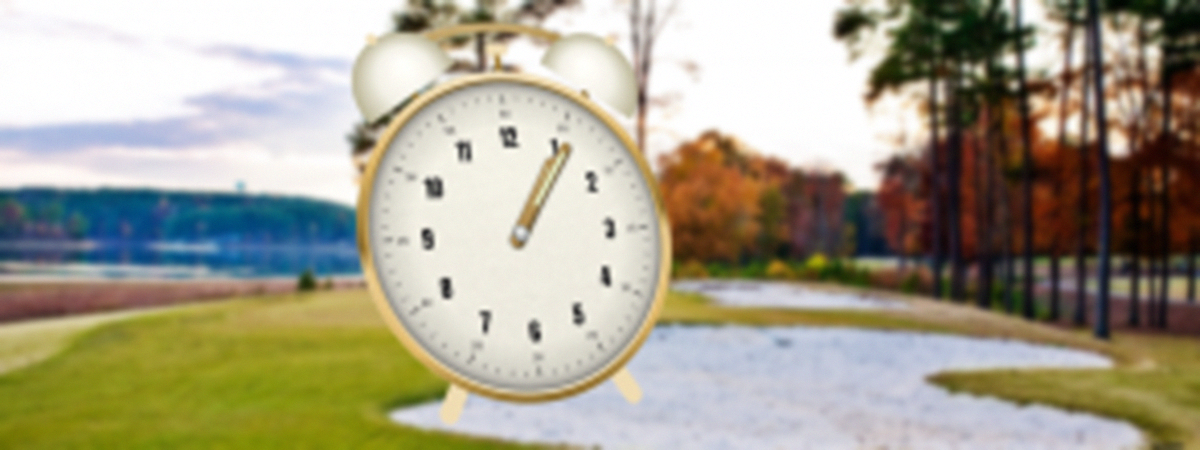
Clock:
{"hour": 1, "minute": 6}
